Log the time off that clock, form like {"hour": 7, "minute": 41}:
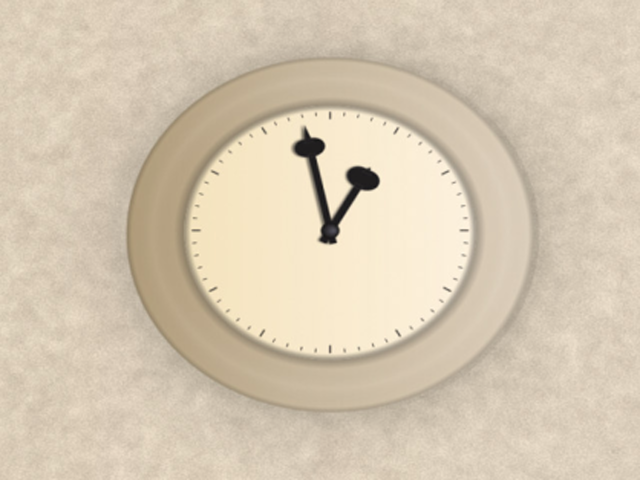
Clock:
{"hour": 12, "minute": 58}
